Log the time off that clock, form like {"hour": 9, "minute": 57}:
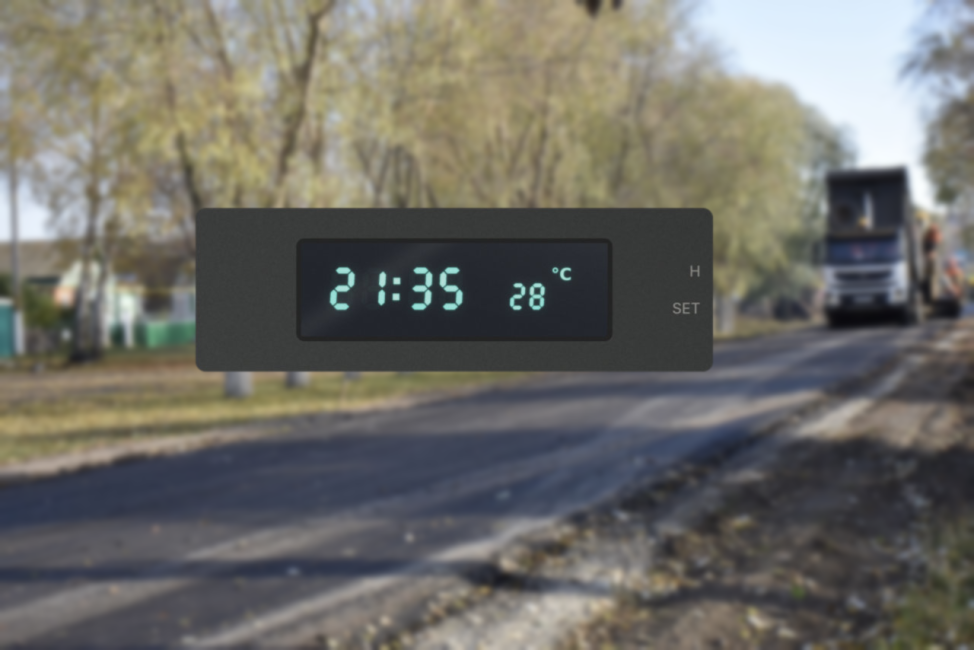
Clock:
{"hour": 21, "minute": 35}
